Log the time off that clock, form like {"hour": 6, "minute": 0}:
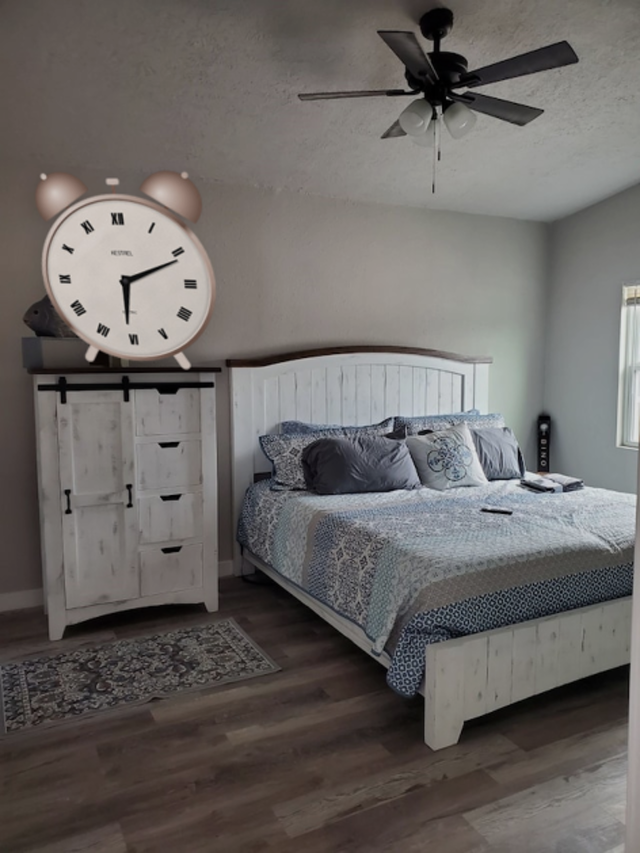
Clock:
{"hour": 6, "minute": 11}
